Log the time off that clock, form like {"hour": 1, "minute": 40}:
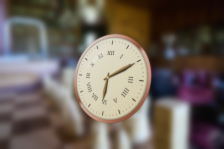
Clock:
{"hour": 6, "minute": 10}
